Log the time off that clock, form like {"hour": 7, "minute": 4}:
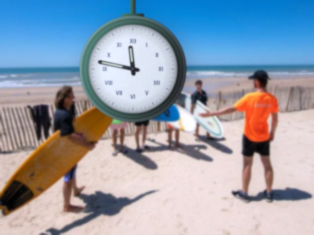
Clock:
{"hour": 11, "minute": 47}
